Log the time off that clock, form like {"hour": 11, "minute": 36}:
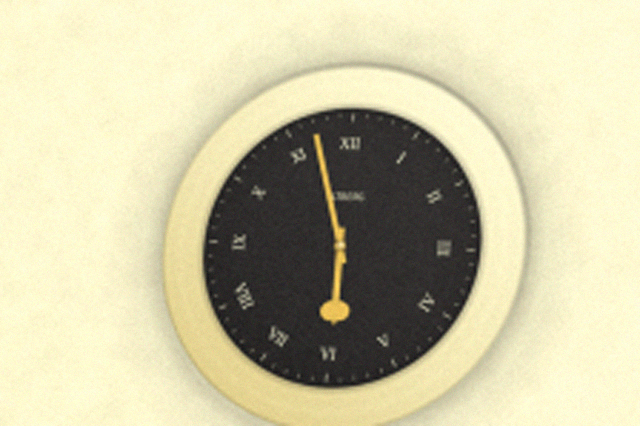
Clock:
{"hour": 5, "minute": 57}
